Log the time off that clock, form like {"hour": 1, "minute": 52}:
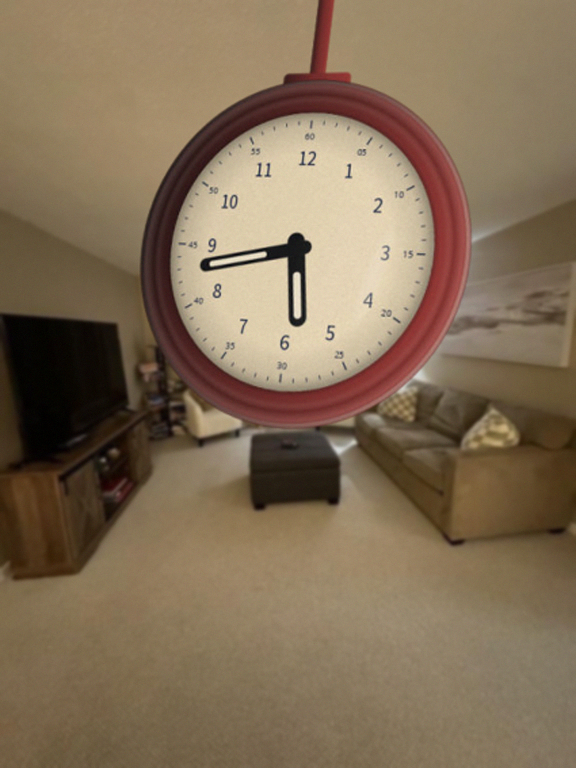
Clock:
{"hour": 5, "minute": 43}
